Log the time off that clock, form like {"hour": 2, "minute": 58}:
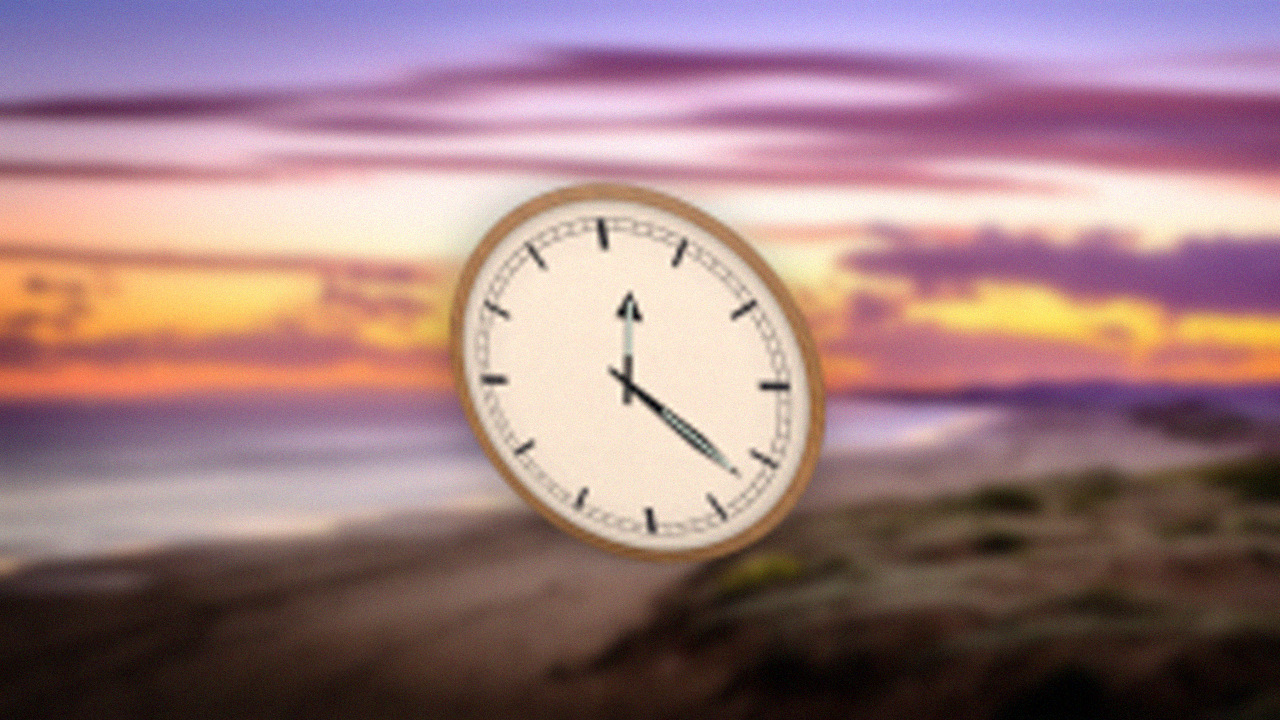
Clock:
{"hour": 12, "minute": 22}
